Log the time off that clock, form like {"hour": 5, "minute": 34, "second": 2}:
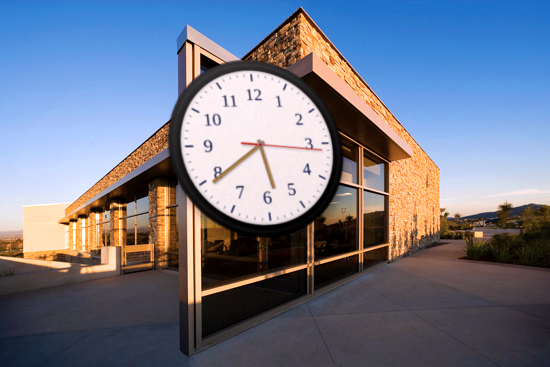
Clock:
{"hour": 5, "minute": 39, "second": 16}
